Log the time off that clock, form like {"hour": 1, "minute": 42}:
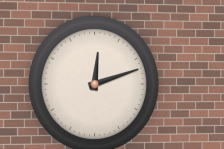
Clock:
{"hour": 12, "minute": 12}
